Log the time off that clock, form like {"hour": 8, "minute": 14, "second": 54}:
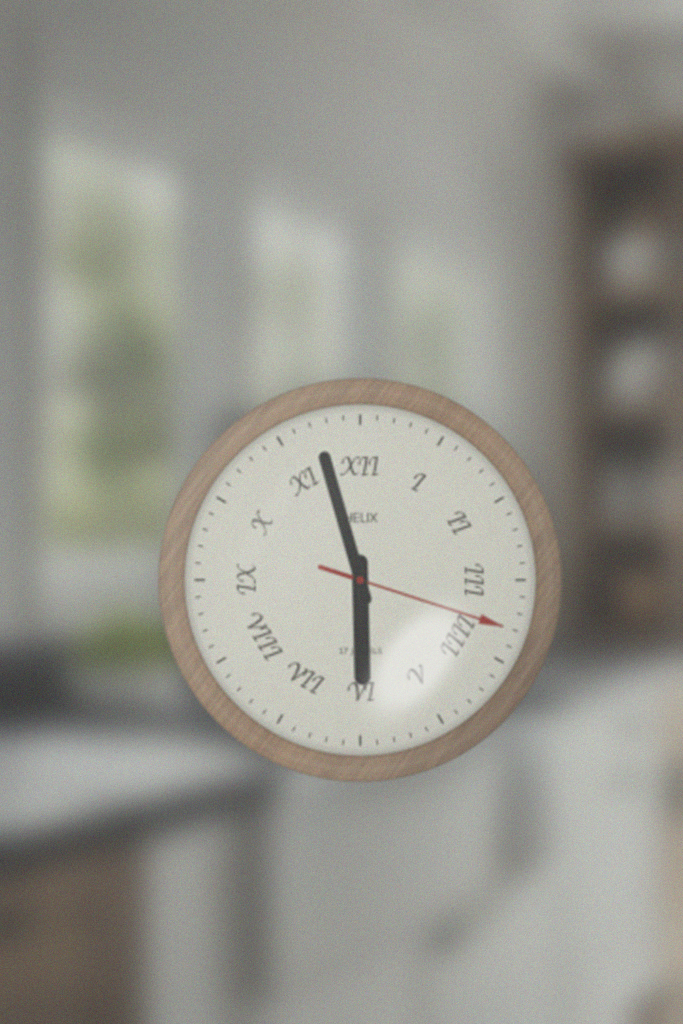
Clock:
{"hour": 5, "minute": 57, "second": 18}
